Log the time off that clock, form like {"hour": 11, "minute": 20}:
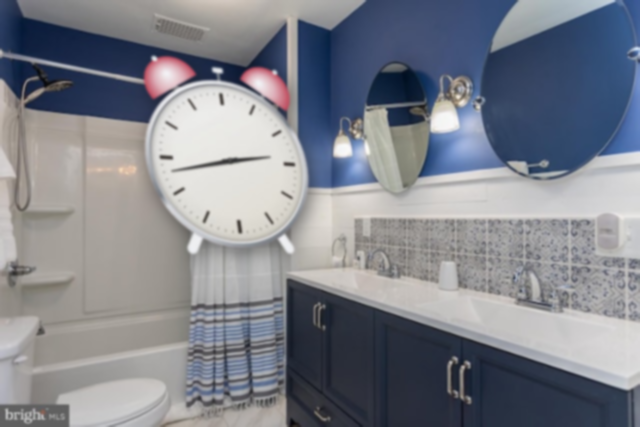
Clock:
{"hour": 2, "minute": 43}
